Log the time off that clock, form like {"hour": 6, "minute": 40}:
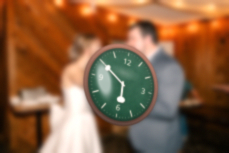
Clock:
{"hour": 5, "minute": 50}
